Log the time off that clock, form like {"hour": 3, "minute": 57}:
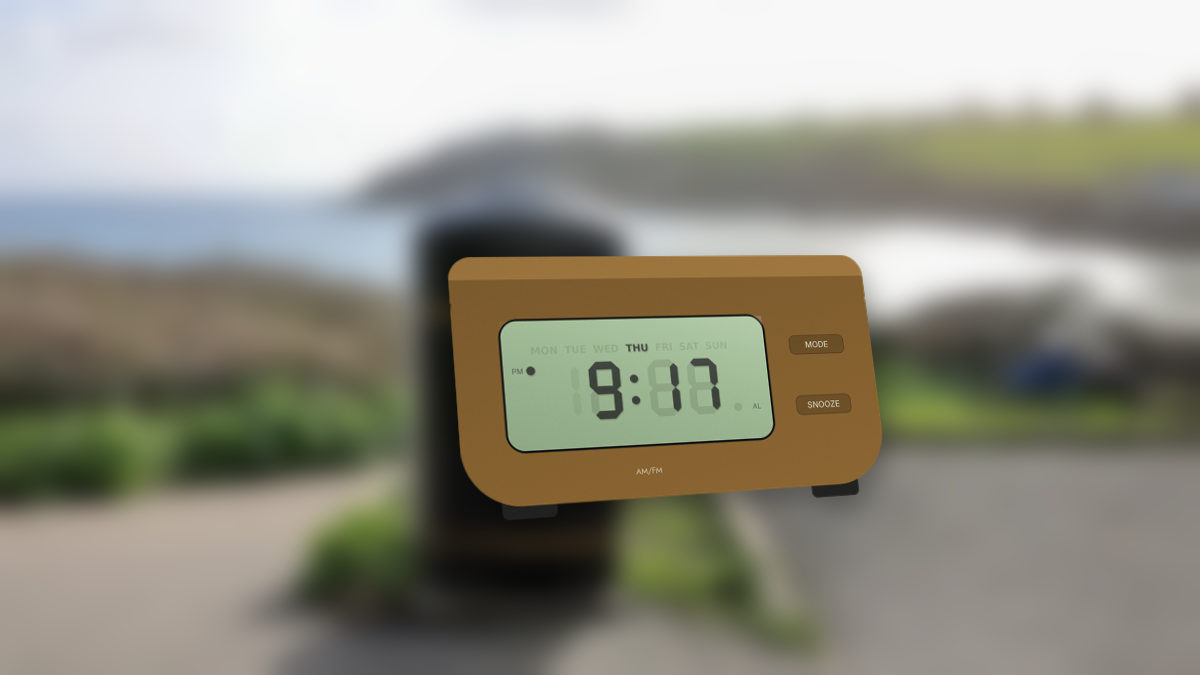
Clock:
{"hour": 9, "minute": 17}
